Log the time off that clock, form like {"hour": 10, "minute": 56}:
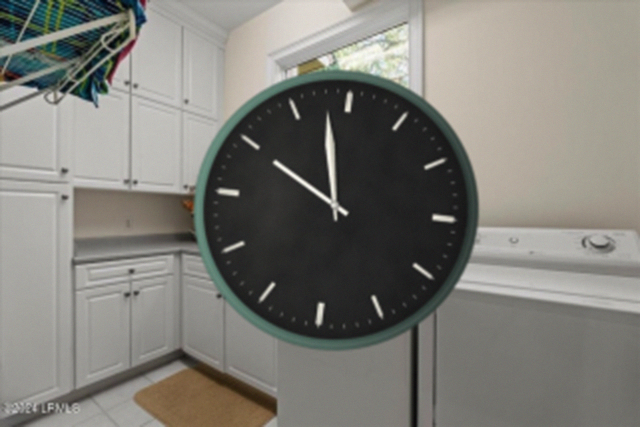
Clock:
{"hour": 9, "minute": 58}
